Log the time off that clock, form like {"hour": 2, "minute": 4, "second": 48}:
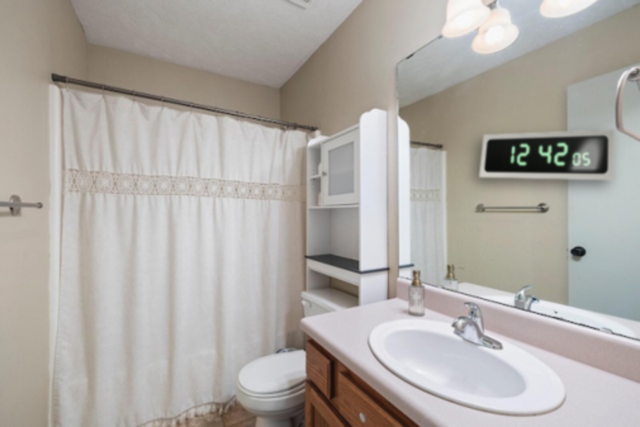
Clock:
{"hour": 12, "minute": 42, "second": 5}
